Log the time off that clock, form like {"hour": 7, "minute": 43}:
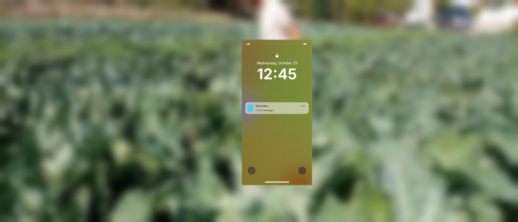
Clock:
{"hour": 12, "minute": 45}
